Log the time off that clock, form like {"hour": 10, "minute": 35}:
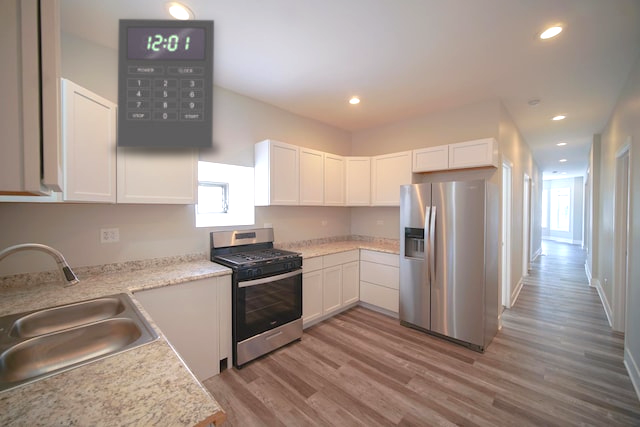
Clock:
{"hour": 12, "minute": 1}
